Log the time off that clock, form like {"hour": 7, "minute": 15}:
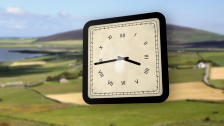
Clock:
{"hour": 3, "minute": 44}
